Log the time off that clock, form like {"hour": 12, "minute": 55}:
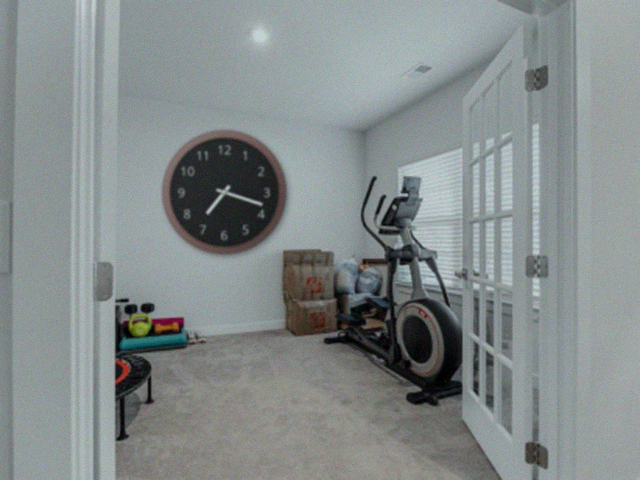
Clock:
{"hour": 7, "minute": 18}
